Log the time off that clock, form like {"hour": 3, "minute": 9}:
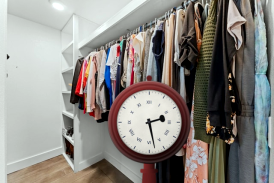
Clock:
{"hour": 2, "minute": 28}
